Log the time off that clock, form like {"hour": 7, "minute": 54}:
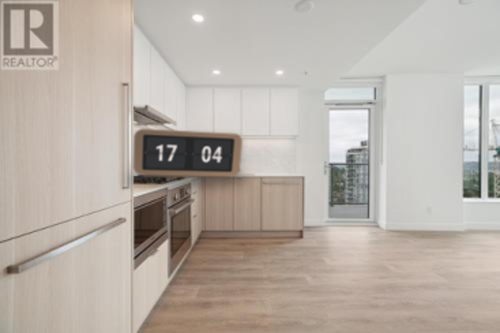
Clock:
{"hour": 17, "minute": 4}
